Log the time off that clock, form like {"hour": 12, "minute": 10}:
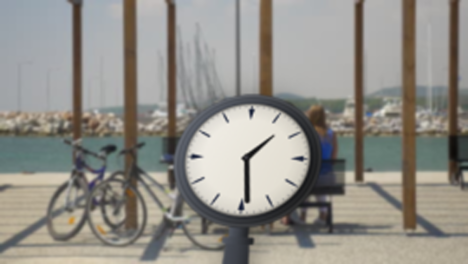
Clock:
{"hour": 1, "minute": 29}
